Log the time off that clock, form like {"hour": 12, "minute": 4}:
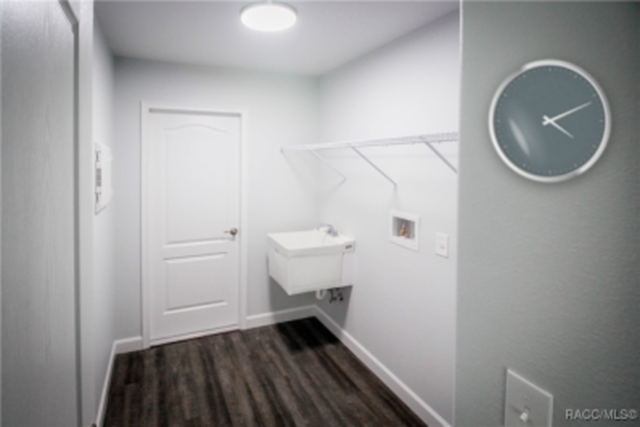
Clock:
{"hour": 4, "minute": 11}
